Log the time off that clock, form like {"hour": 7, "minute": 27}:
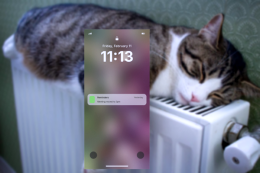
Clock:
{"hour": 11, "minute": 13}
